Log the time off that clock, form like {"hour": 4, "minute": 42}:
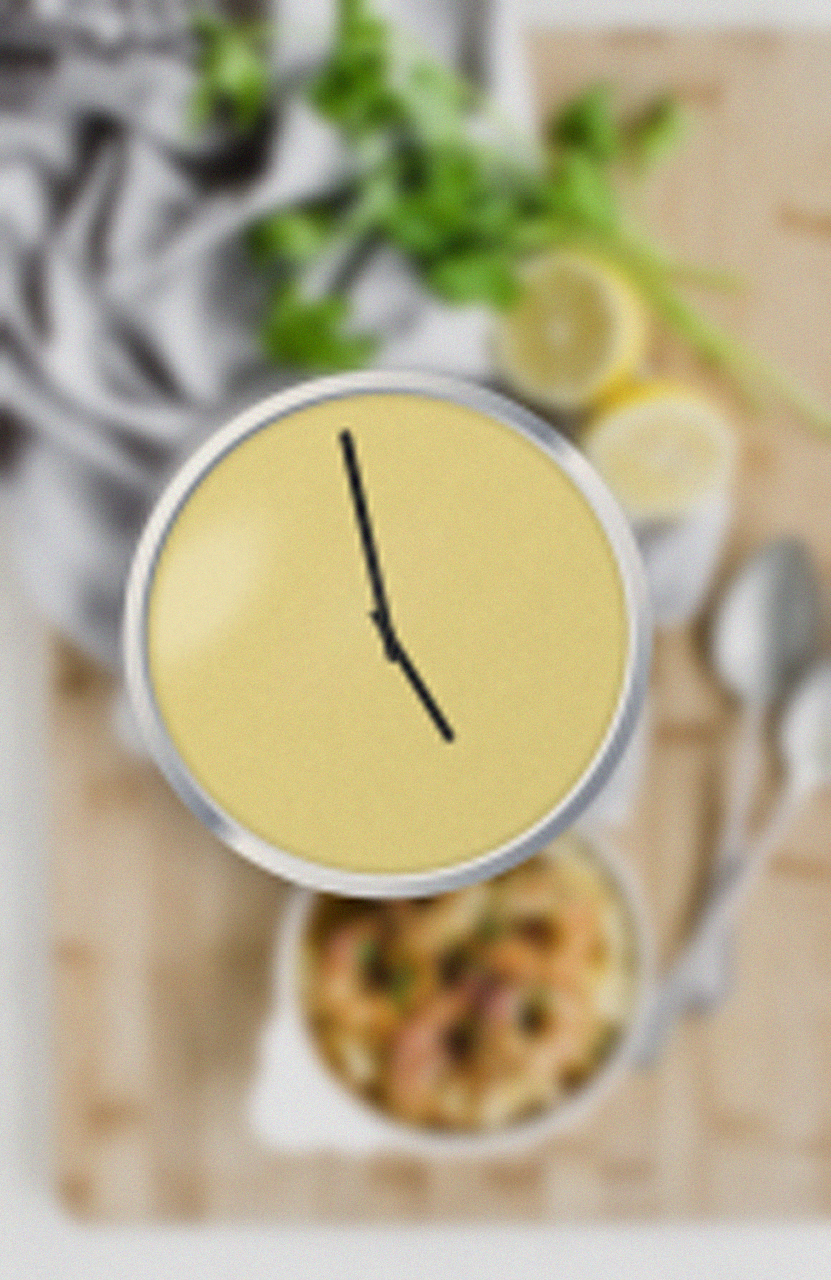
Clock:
{"hour": 4, "minute": 58}
